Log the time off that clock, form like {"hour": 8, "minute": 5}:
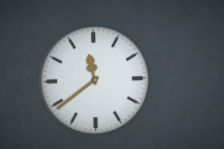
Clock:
{"hour": 11, "minute": 39}
